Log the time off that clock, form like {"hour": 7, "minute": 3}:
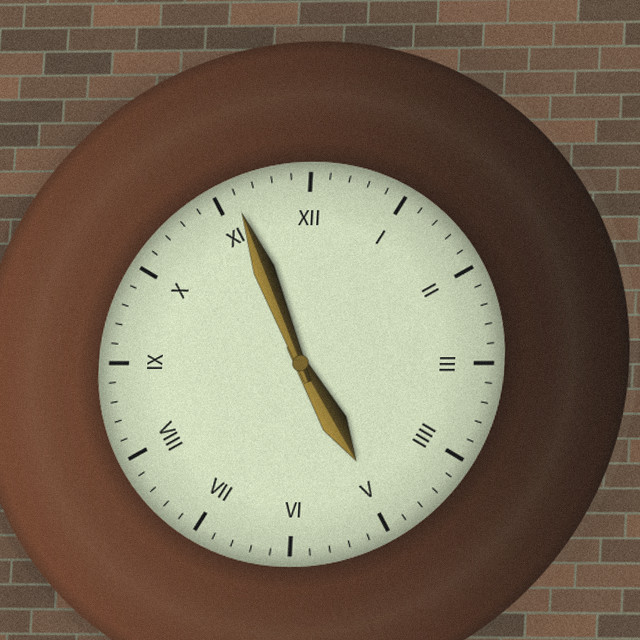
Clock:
{"hour": 4, "minute": 56}
